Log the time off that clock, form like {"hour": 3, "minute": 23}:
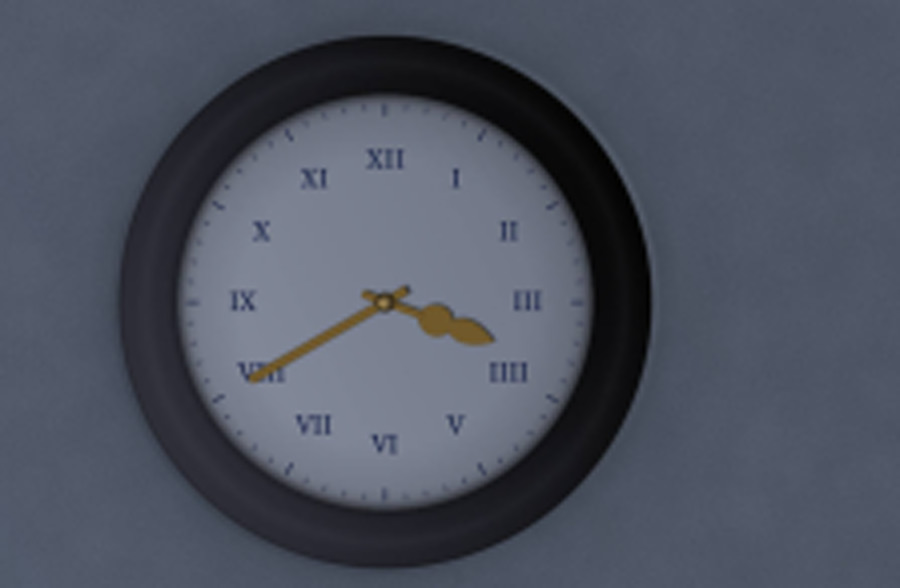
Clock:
{"hour": 3, "minute": 40}
